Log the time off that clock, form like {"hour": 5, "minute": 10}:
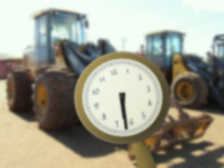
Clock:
{"hour": 6, "minute": 32}
